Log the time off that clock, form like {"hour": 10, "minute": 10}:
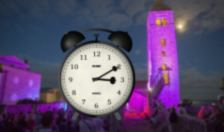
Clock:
{"hour": 3, "minute": 10}
